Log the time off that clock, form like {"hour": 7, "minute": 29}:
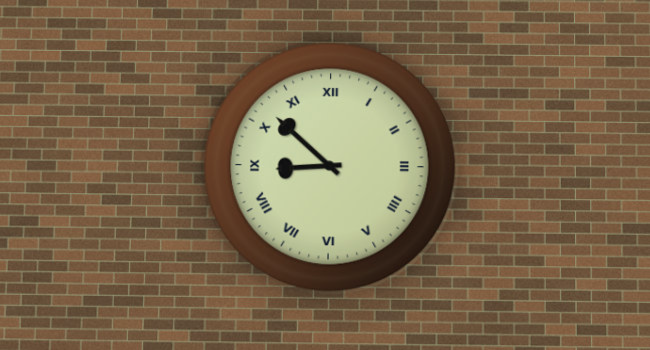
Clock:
{"hour": 8, "minute": 52}
